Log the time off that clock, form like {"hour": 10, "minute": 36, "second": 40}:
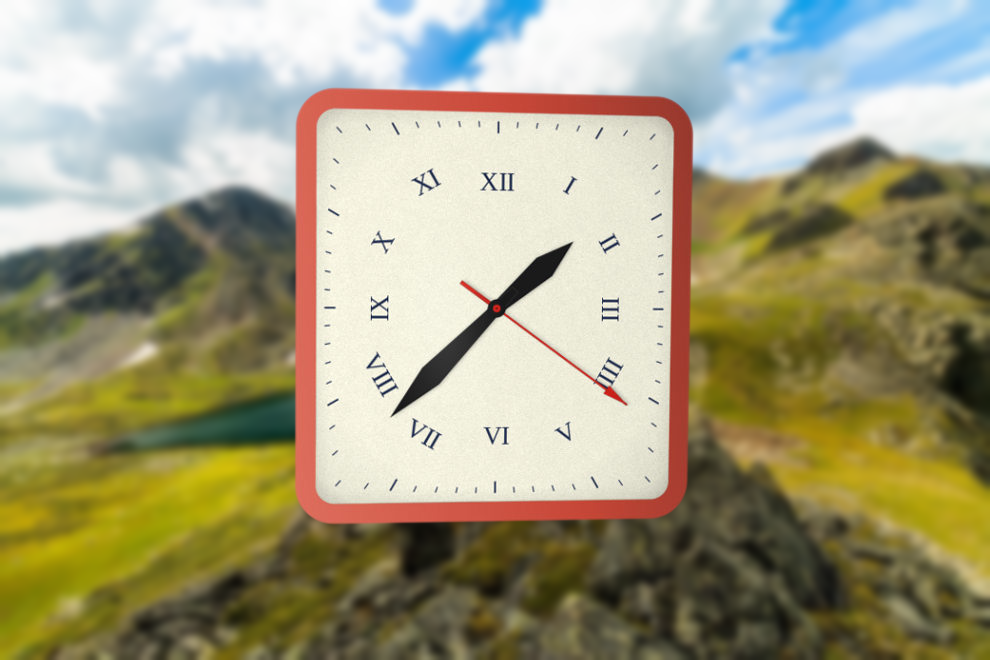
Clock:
{"hour": 1, "minute": 37, "second": 21}
